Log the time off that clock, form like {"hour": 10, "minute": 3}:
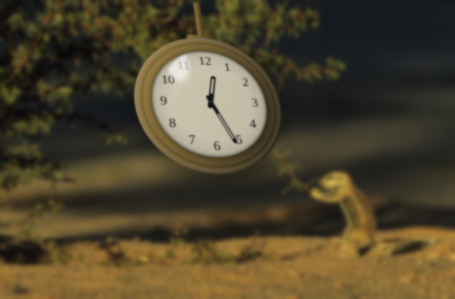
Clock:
{"hour": 12, "minute": 26}
